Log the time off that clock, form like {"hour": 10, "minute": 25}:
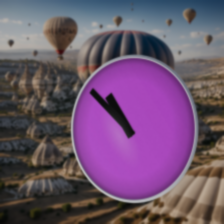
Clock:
{"hour": 10, "minute": 52}
